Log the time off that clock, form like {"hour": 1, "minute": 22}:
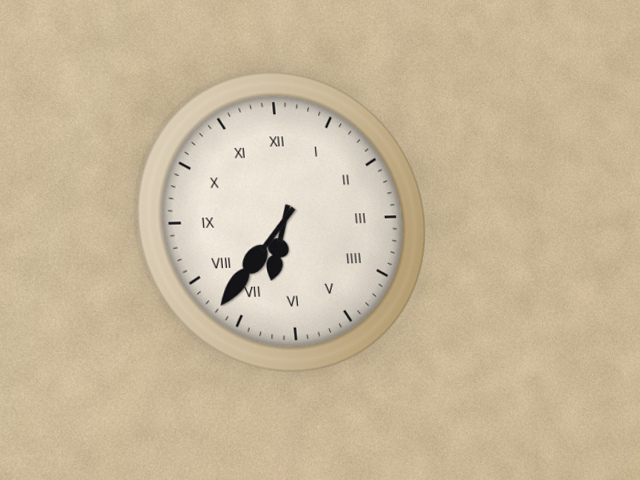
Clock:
{"hour": 6, "minute": 37}
